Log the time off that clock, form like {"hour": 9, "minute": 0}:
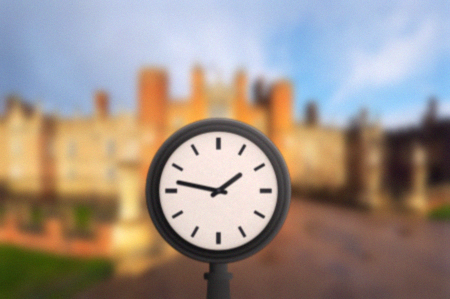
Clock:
{"hour": 1, "minute": 47}
